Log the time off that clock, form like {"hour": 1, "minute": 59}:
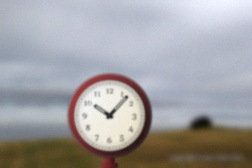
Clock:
{"hour": 10, "minute": 7}
